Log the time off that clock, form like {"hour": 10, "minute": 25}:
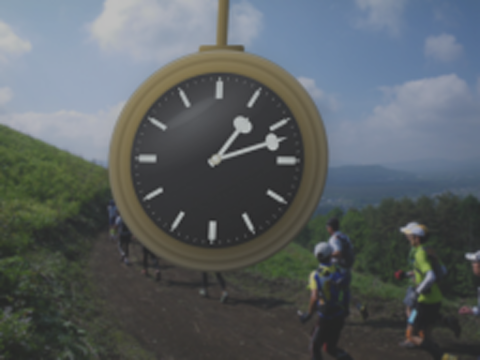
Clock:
{"hour": 1, "minute": 12}
